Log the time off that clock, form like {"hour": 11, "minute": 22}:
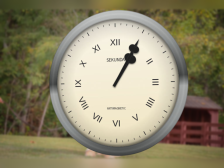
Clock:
{"hour": 1, "minute": 5}
